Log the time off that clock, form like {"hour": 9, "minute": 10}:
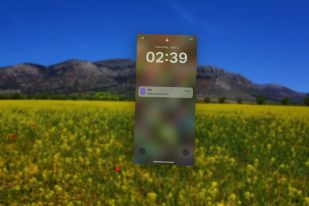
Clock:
{"hour": 2, "minute": 39}
